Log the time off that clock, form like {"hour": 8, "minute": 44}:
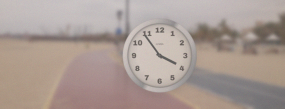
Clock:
{"hour": 3, "minute": 54}
